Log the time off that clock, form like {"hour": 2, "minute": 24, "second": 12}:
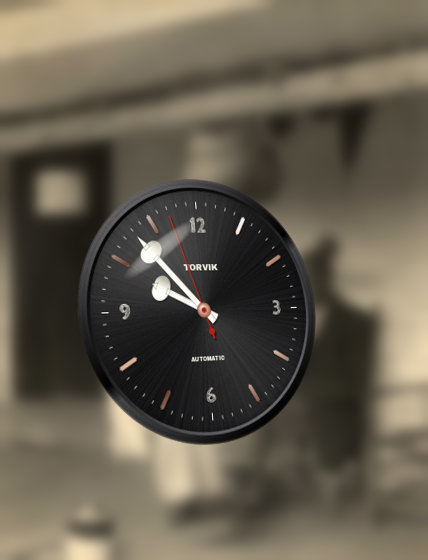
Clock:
{"hour": 9, "minute": 52, "second": 57}
